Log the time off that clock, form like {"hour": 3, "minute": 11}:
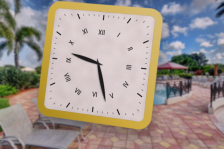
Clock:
{"hour": 9, "minute": 27}
